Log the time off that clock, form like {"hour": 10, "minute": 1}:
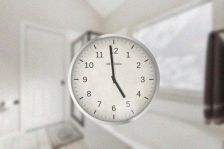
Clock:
{"hour": 4, "minute": 59}
